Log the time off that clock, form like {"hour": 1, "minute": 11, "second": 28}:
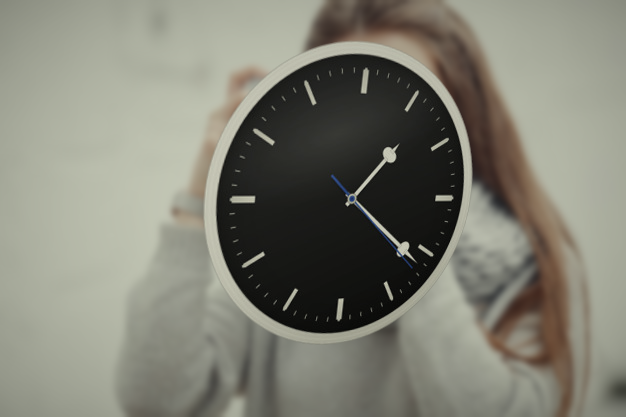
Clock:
{"hour": 1, "minute": 21, "second": 22}
